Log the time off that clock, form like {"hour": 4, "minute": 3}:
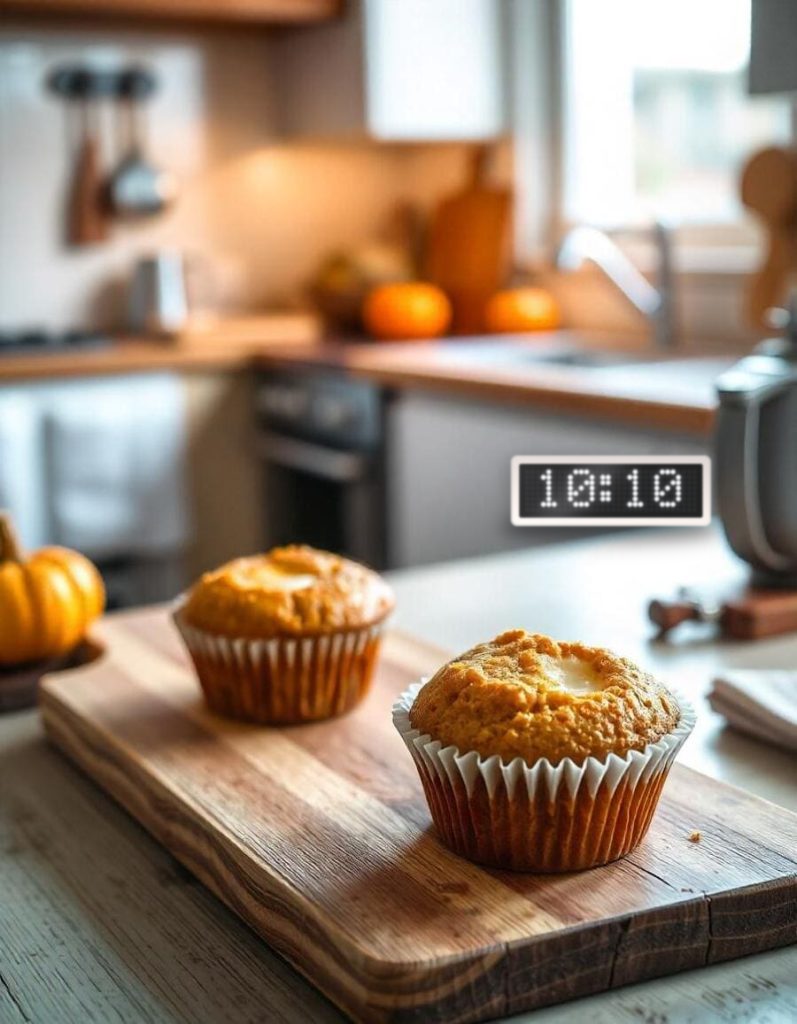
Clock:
{"hour": 10, "minute": 10}
